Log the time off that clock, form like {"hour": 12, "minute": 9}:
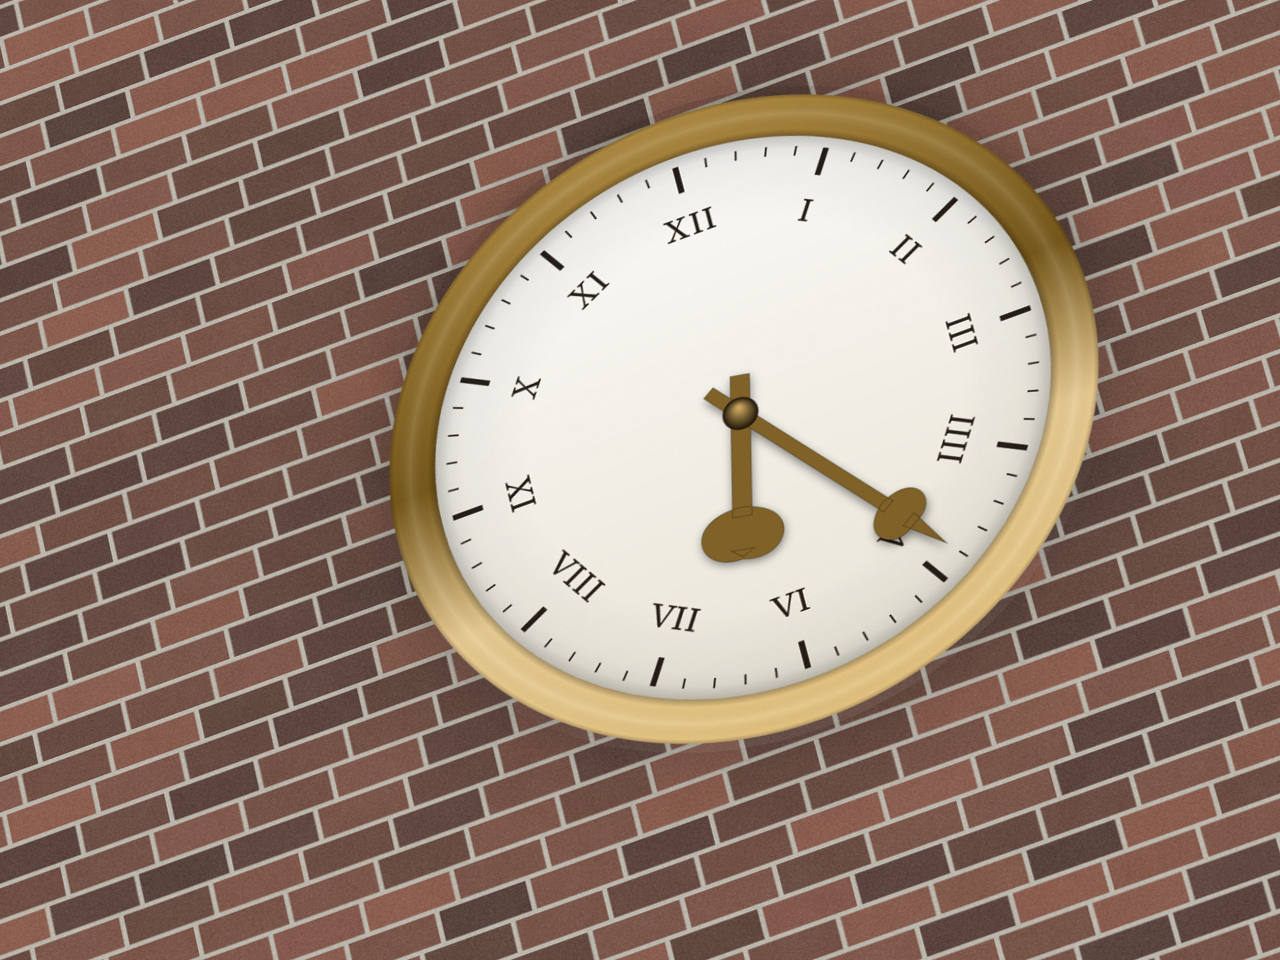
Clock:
{"hour": 6, "minute": 24}
